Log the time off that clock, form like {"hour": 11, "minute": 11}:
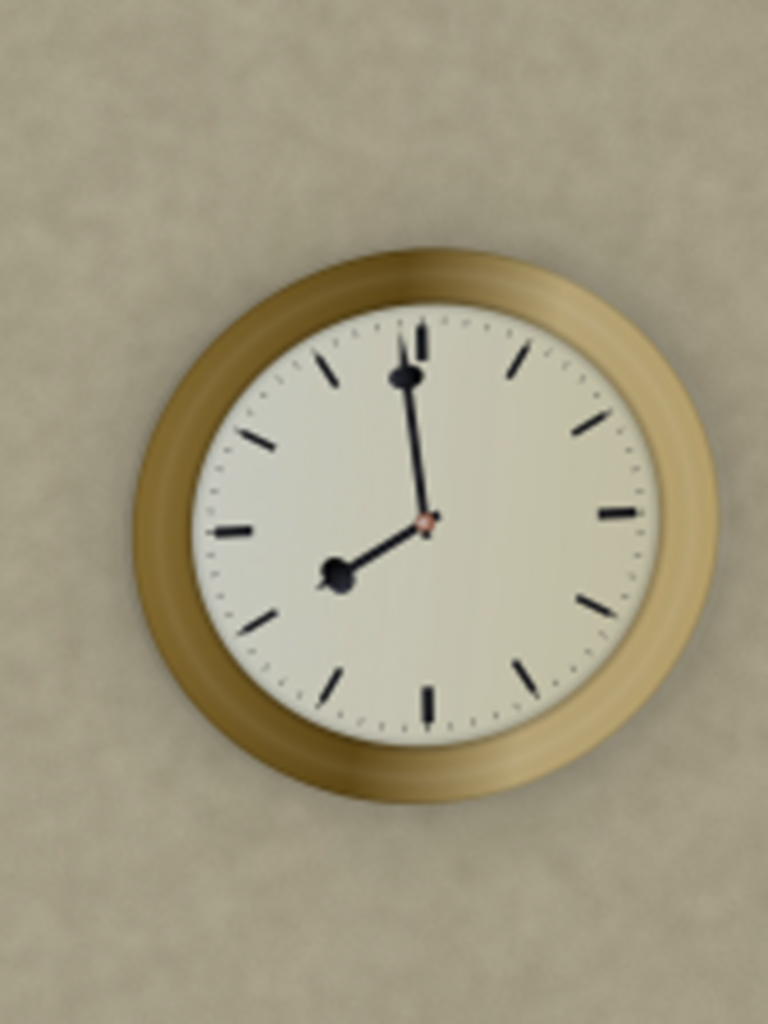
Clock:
{"hour": 7, "minute": 59}
